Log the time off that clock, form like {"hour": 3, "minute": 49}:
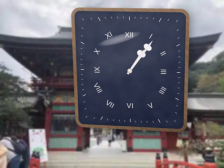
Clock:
{"hour": 1, "minute": 6}
